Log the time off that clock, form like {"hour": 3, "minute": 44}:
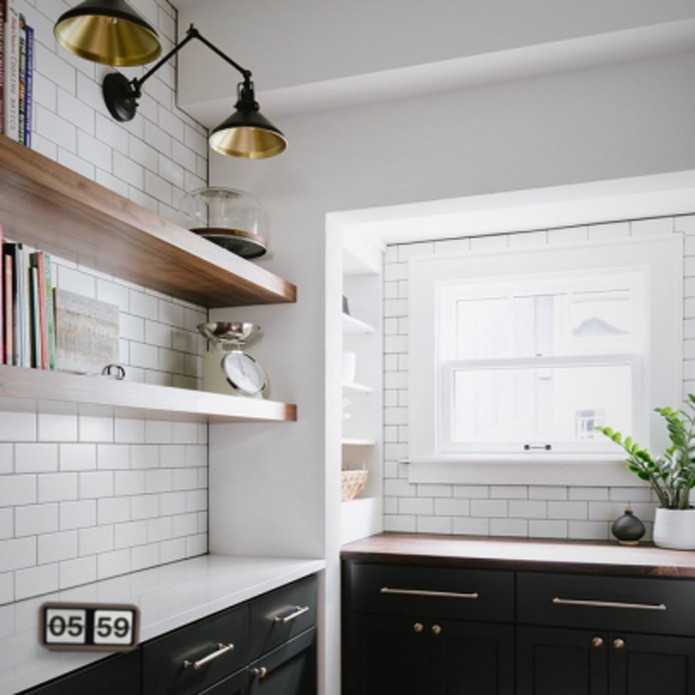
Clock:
{"hour": 5, "minute": 59}
